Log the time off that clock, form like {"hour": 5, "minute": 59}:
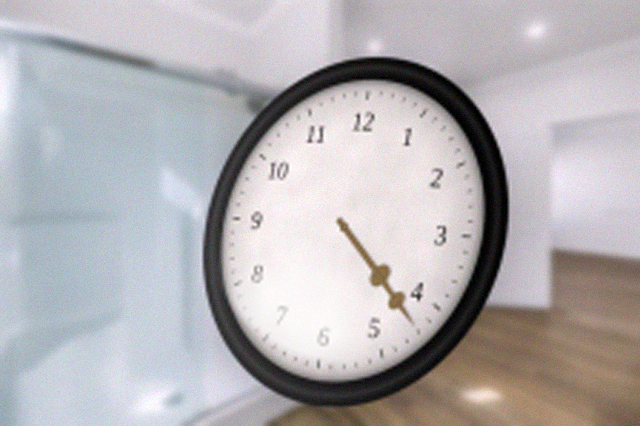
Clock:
{"hour": 4, "minute": 22}
